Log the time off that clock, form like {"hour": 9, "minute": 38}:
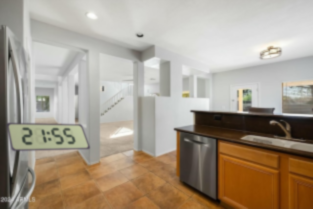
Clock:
{"hour": 21, "minute": 55}
